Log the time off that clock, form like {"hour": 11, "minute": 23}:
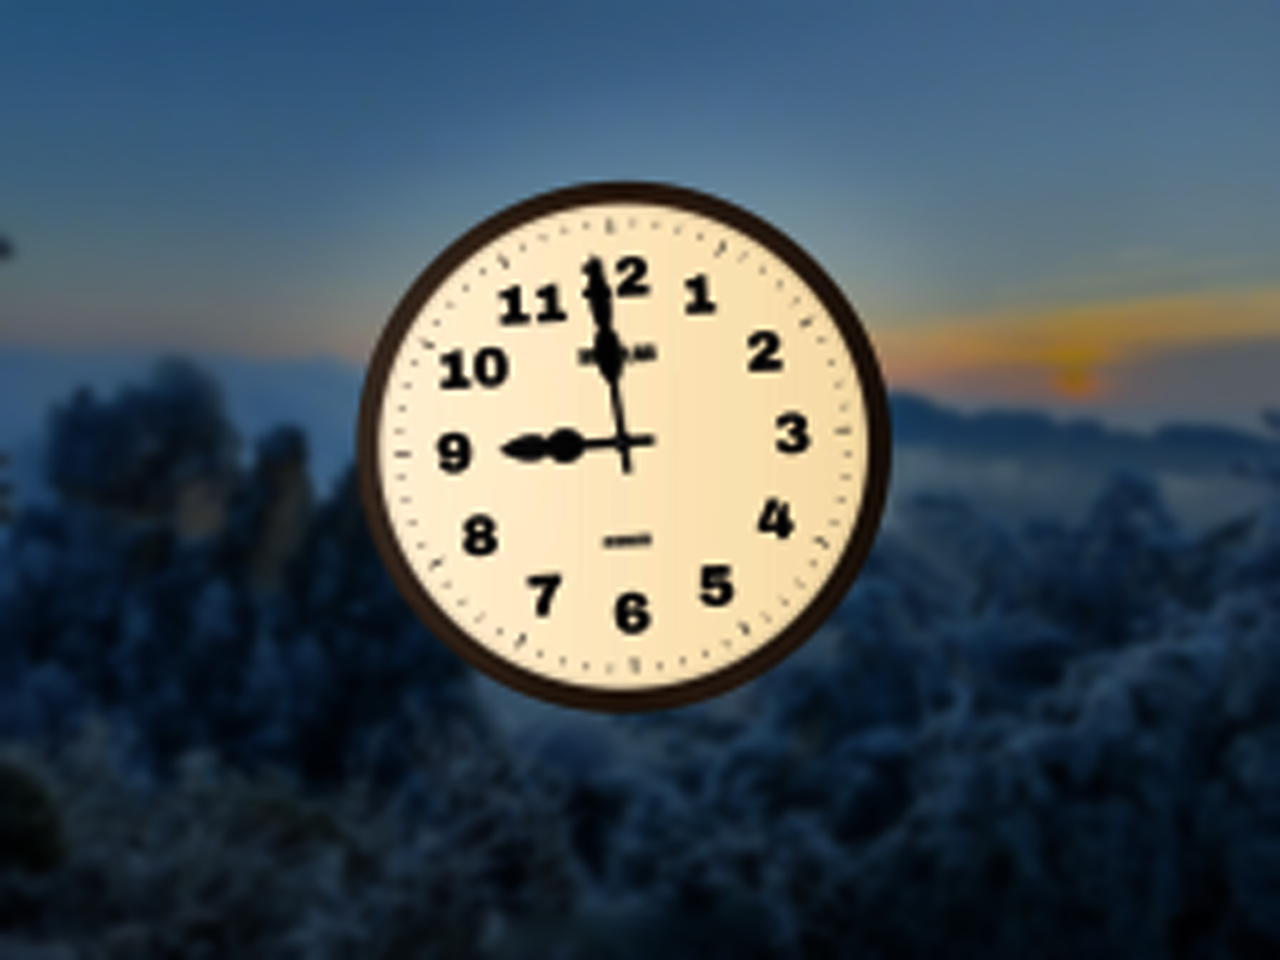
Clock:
{"hour": 8, "minute": 59}
